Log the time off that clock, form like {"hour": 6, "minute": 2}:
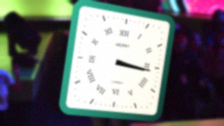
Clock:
{"hour": 3, "minute": 16}
